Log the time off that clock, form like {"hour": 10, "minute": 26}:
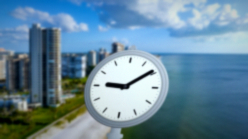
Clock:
{"hour": 9, "minute": 9}
